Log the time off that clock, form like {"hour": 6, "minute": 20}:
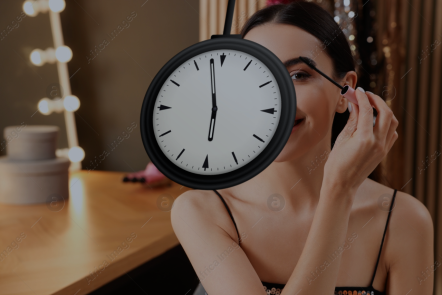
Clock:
{"hour": 5, "minute": 58}
